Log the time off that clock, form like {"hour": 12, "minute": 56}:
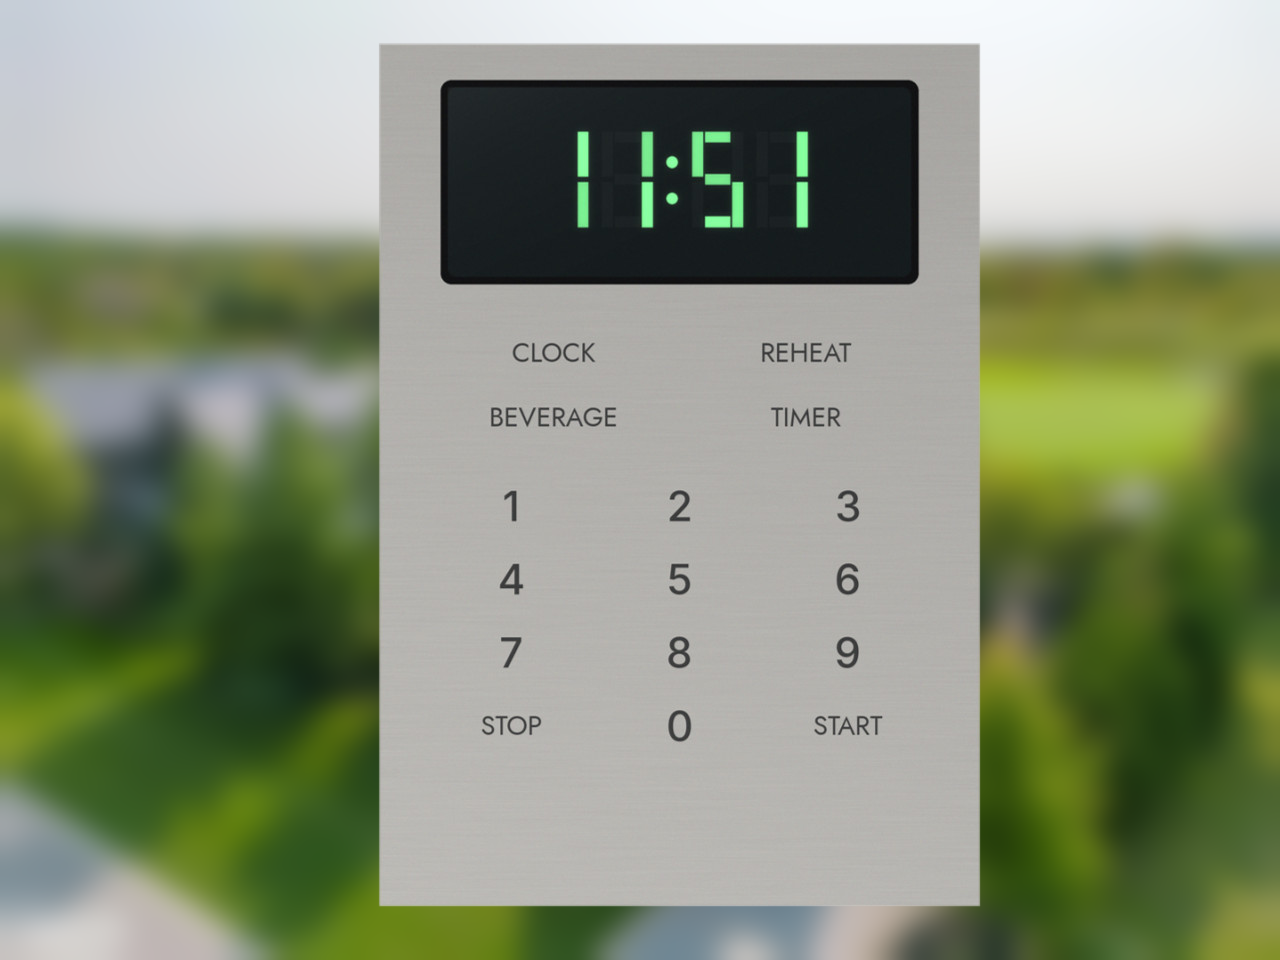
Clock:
{"hour": 11, "minute": 51}
